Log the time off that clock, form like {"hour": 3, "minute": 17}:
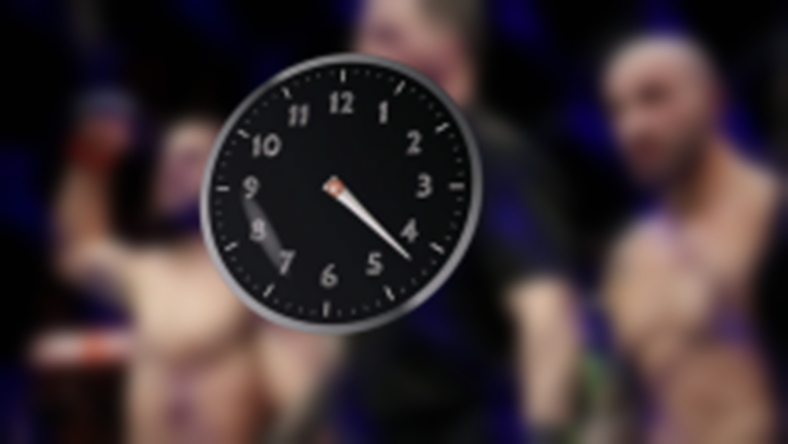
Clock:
{"hour": 4, "minute": 22}
